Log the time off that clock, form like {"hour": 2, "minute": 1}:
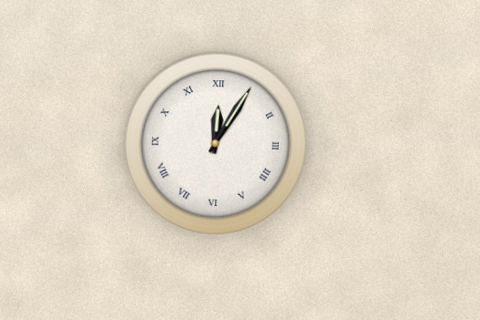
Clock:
{"hour": 12, "minute": 5}
